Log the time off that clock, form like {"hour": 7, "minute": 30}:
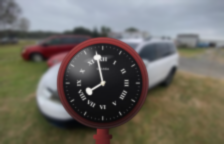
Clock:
{"hour": 7, "minute": 58}
